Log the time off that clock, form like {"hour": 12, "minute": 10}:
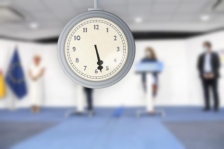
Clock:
{"hour": 5, "minute": 28}
